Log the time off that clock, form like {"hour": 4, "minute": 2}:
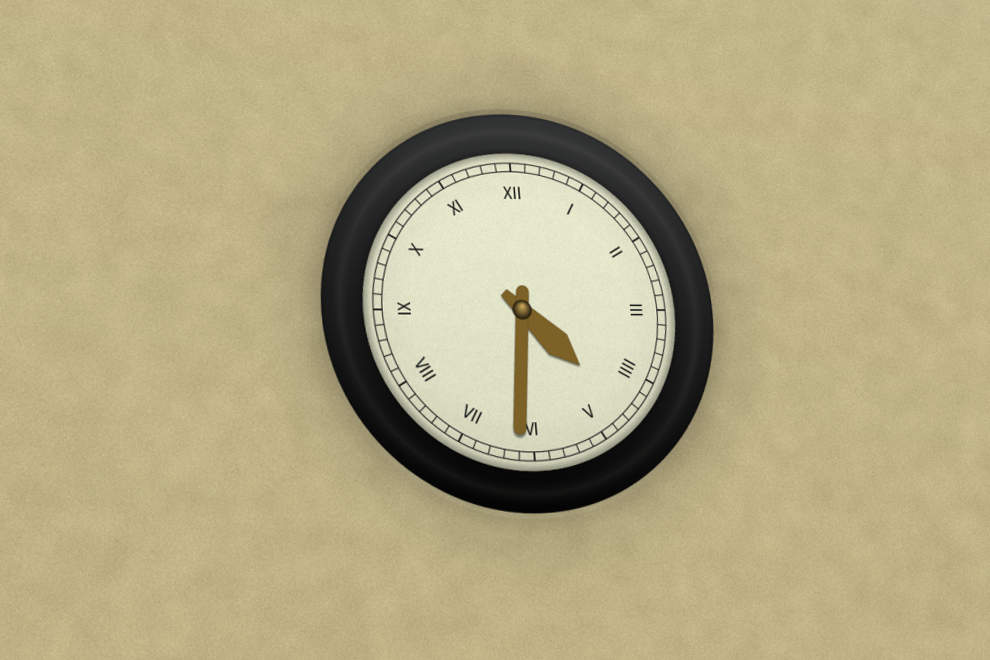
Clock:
{"hour": 4, "minute": 31}
